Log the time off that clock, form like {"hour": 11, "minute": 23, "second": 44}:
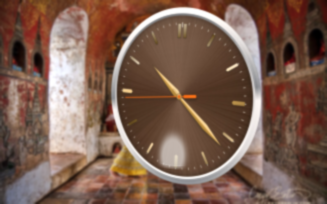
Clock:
{"hour": 10, "minute": 21, "second": 44}
